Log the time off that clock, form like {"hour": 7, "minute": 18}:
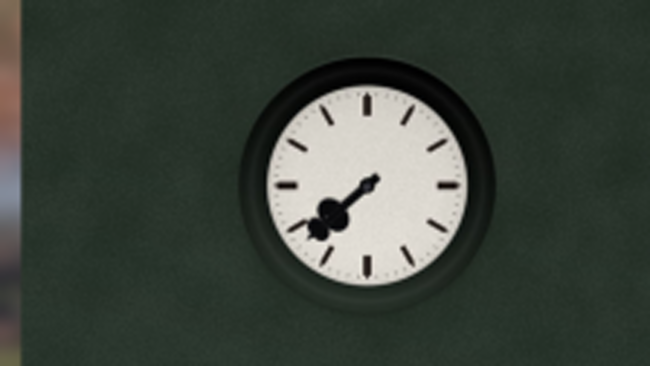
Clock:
{"hour": 7, "minute": 38}
